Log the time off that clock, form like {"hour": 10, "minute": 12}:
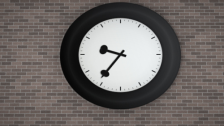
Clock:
{"hour": 9, "minute": 36}
